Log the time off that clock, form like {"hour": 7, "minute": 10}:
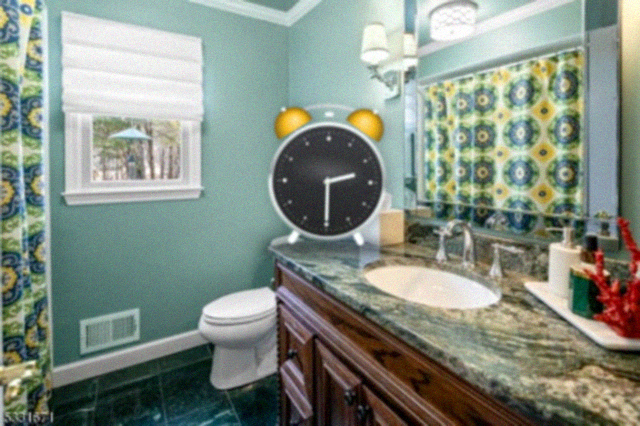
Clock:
{"hour": 2, "minute": 30}
